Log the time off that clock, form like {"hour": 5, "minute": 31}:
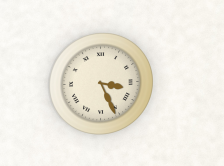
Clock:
{"hour": 3, "minute": 26}
